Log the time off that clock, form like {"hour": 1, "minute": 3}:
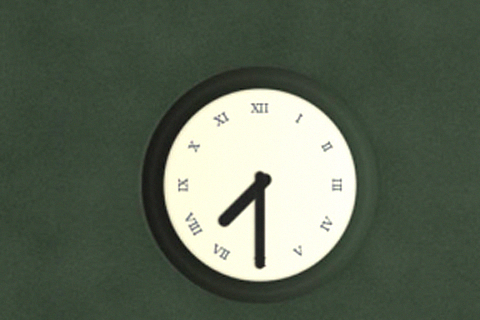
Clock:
{"hour": 7, "minute": 30}
